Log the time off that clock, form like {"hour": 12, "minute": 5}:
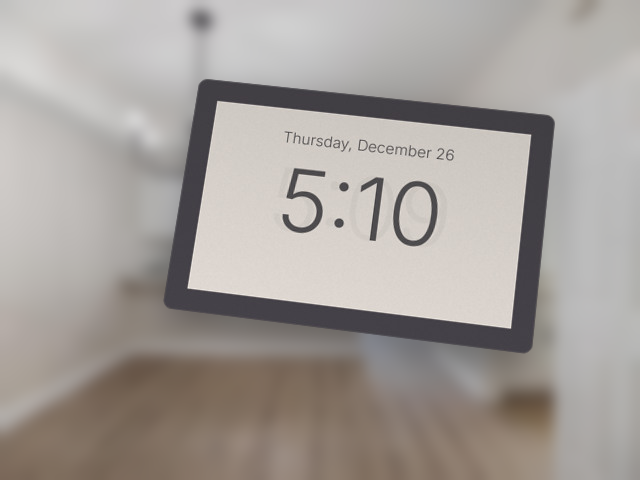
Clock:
{"hour": 5, "minute": 10}
